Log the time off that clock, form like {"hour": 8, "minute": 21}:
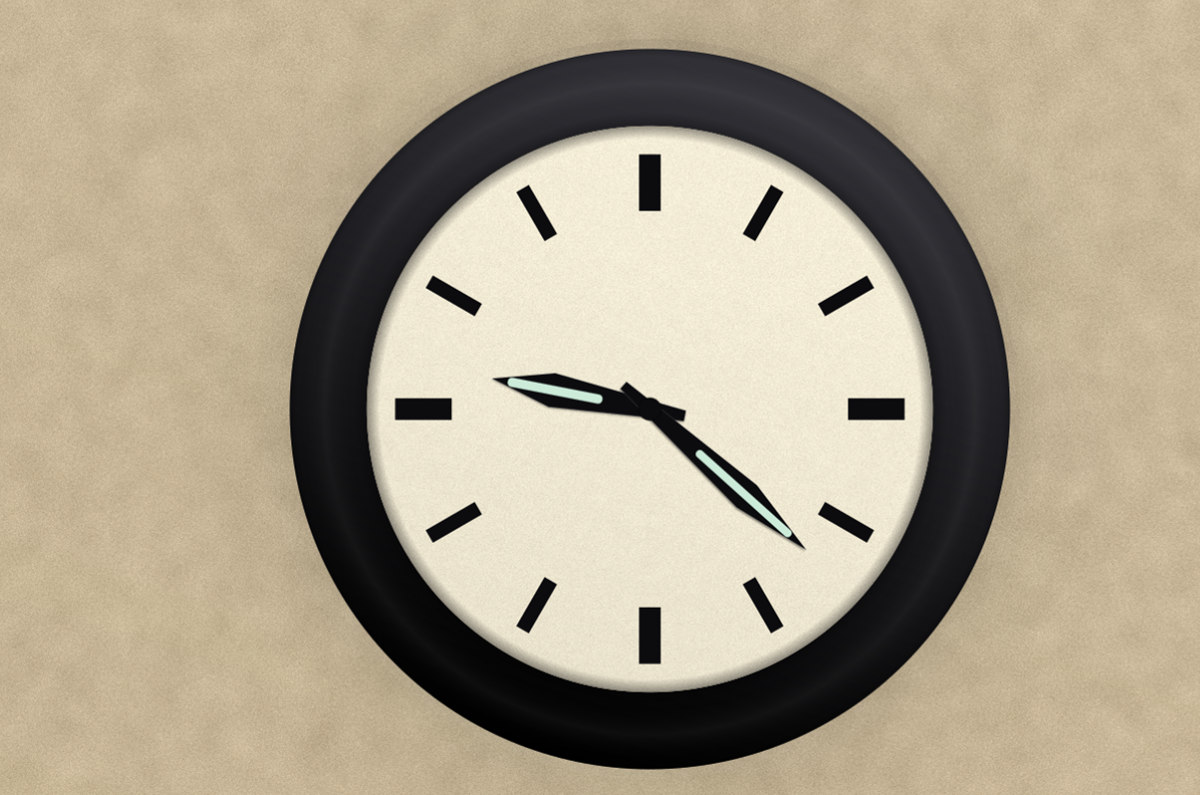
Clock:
{"hour": 9, "minute": 22}
